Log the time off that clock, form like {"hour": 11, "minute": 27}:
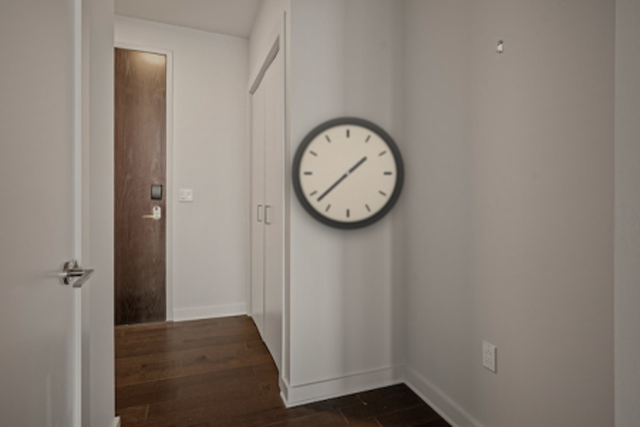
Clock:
{"hour": 1, "minute": 38}
